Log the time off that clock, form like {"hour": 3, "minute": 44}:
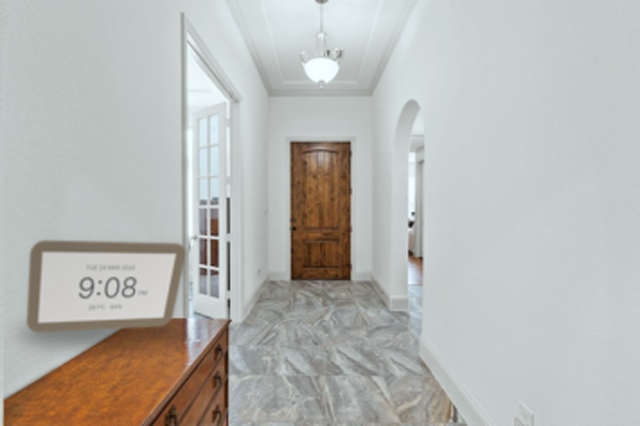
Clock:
{"hour": 9, "minute": 8}
